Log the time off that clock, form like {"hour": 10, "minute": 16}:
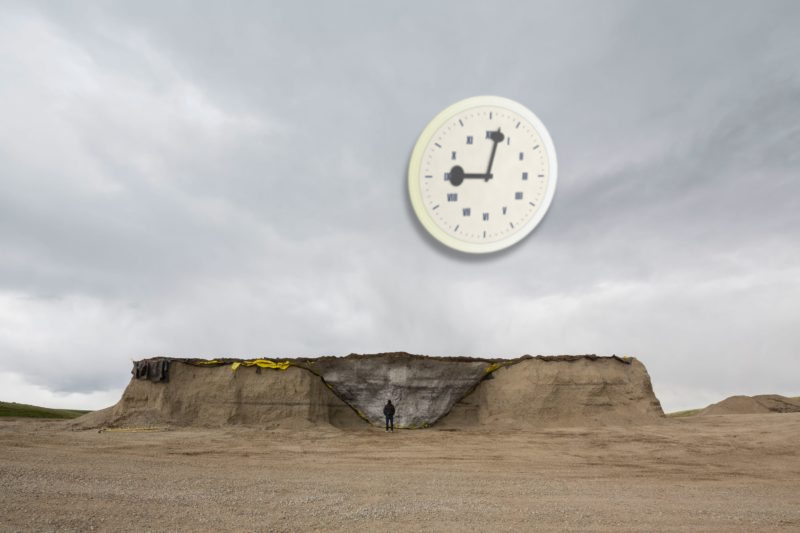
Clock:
{"hour": 9, "minute": 2}
